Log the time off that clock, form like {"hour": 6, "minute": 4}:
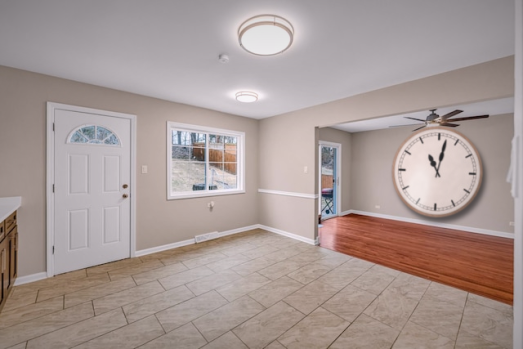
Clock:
{"hour": 11, "minute": 2}
